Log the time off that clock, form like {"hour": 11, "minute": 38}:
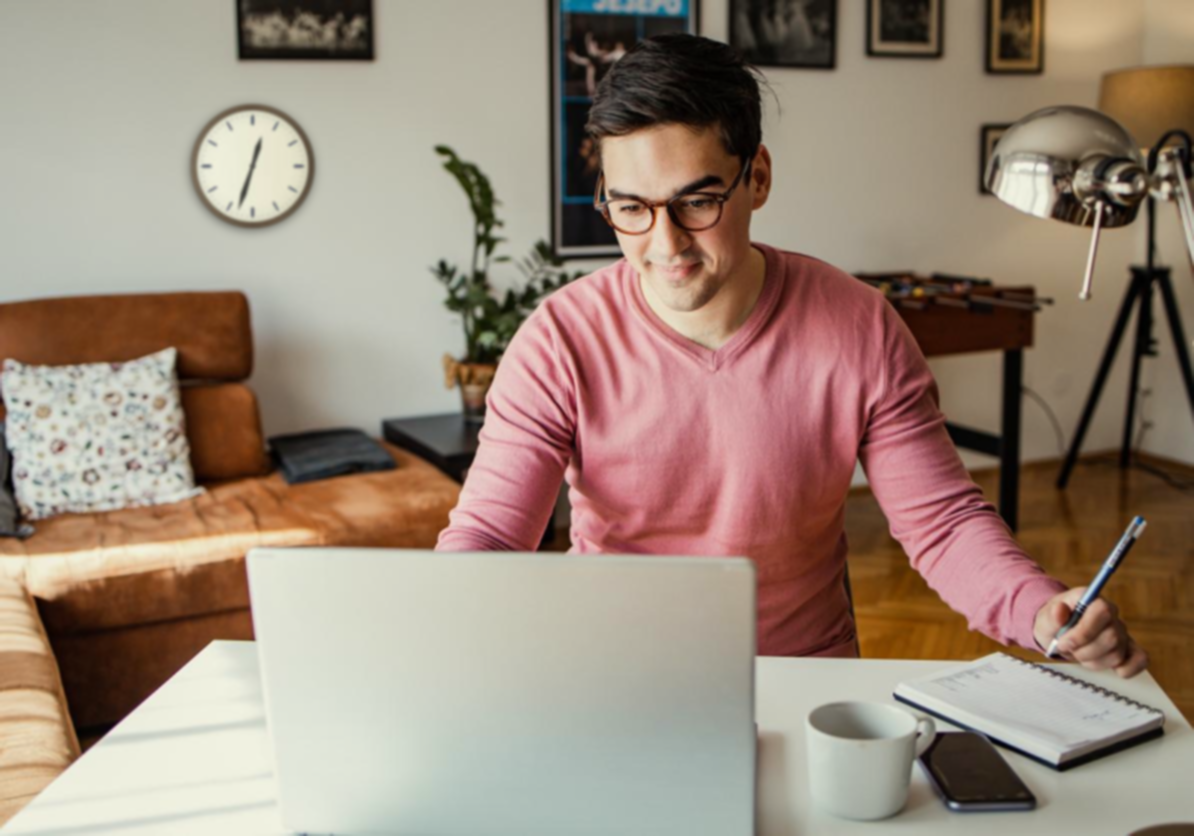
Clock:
{"hour": 12, "minute": 33}
